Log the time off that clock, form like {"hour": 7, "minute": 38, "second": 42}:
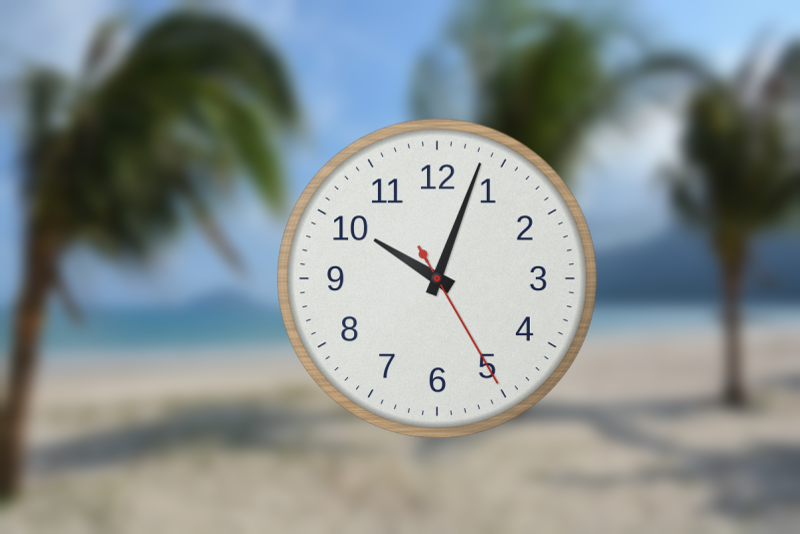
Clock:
{"hour": 10, "minute": 3, "second": 25}
